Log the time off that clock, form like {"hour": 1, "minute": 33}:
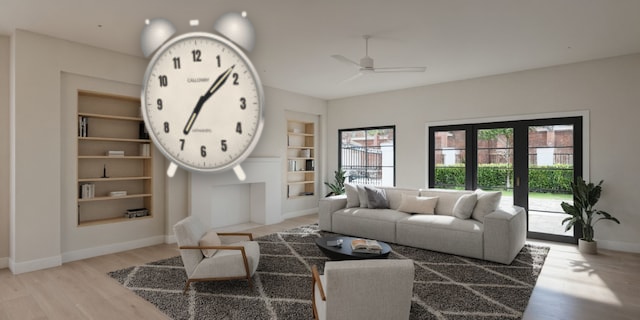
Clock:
{"hour": 7, "minute": 8}
